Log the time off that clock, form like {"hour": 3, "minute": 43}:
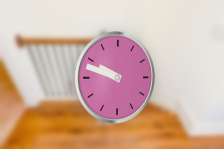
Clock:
{"hour": 9, "minute": 48}
